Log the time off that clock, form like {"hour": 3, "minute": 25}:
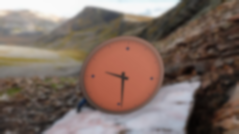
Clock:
{"hour": 9, "minute": 29}
